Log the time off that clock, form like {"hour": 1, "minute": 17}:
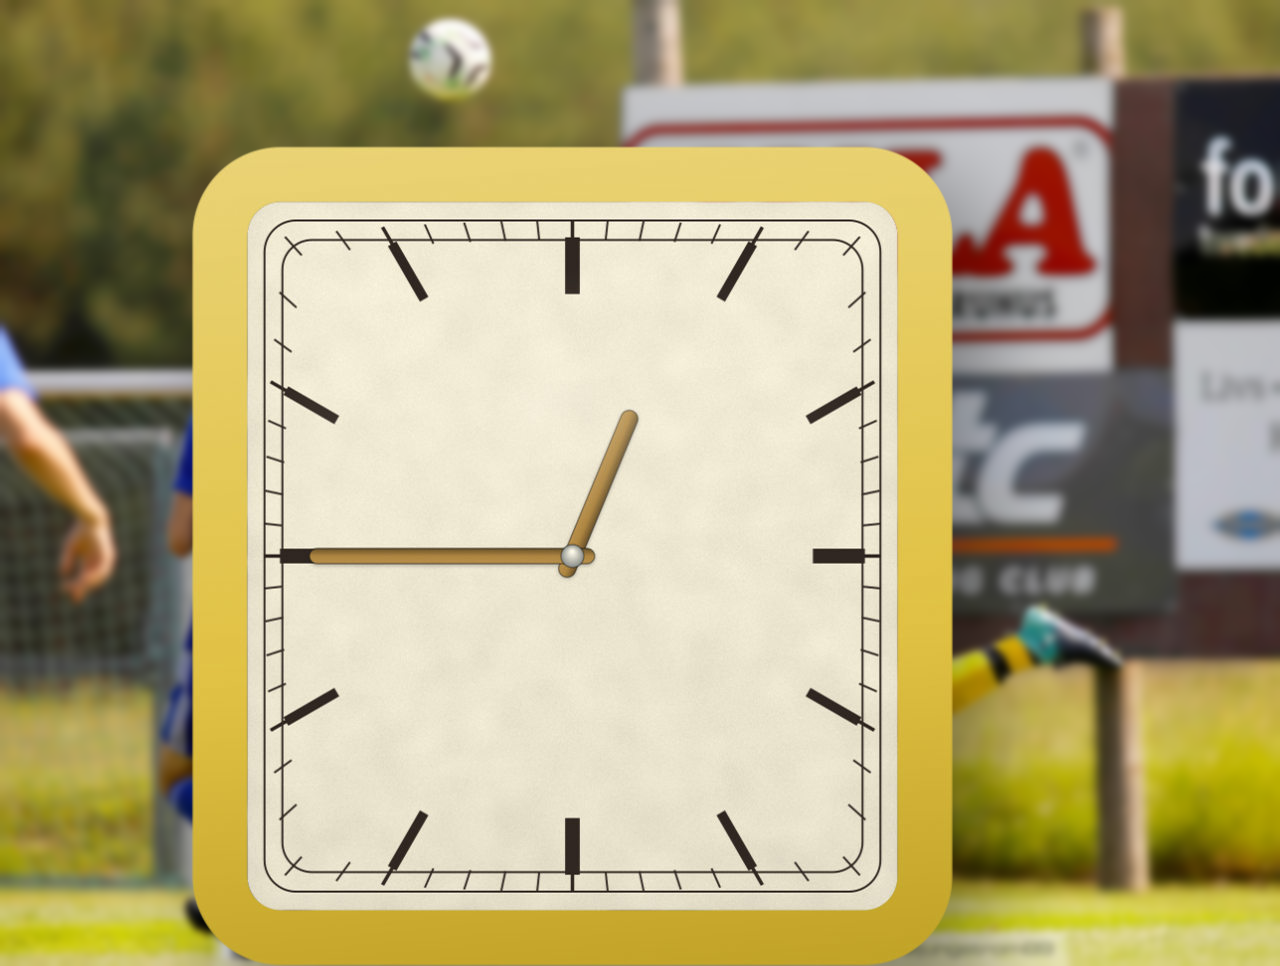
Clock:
{"hour": 12, "minute": 45}
